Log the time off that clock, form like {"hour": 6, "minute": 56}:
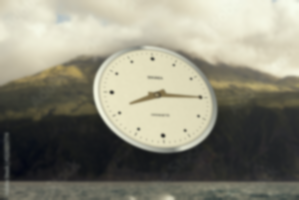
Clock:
{"hour": 8, "minute": 15}
